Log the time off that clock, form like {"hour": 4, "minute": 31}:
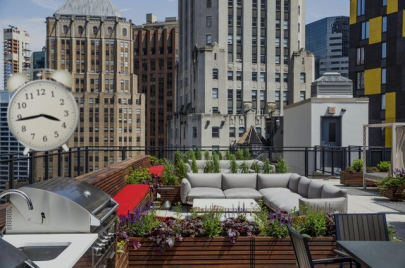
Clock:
{"hour": 3, "minute": 44}
